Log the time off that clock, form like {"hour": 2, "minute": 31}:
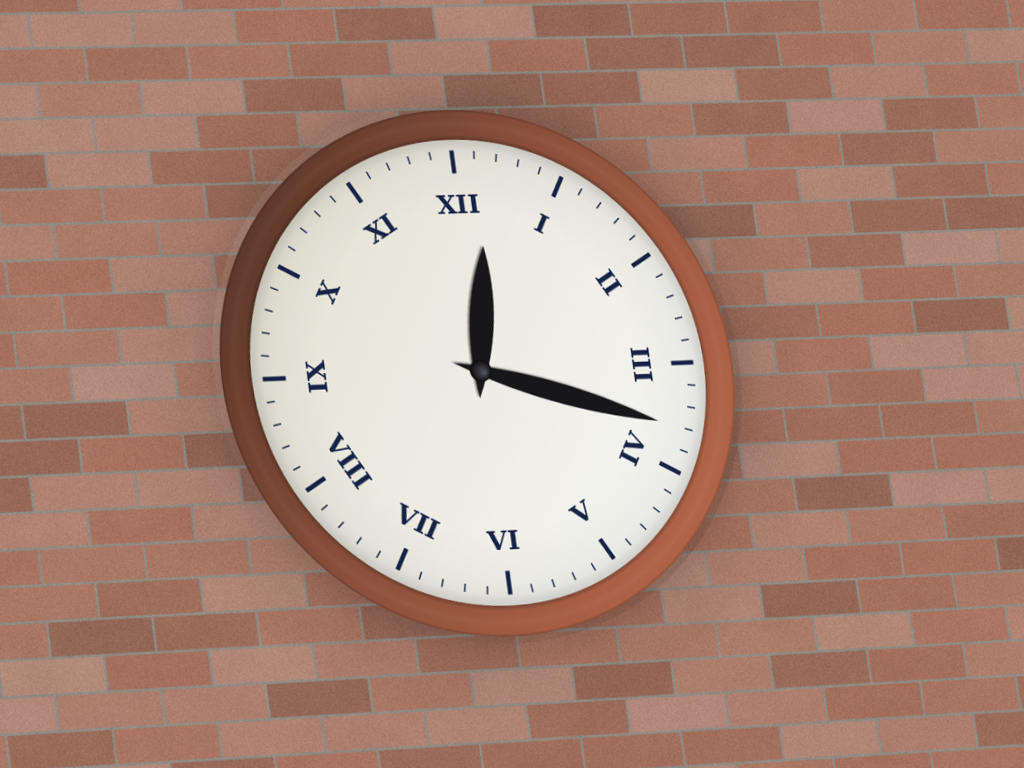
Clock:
{"hour": 12, "minute": 18}
